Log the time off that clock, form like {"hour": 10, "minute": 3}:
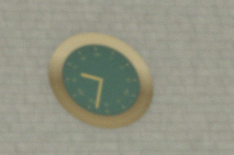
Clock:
{"hour": 9, "minute": 33}
